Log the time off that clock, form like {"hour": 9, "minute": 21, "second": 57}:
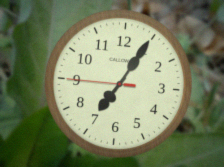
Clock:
{"hour": 7, "minute": 4, "second": 45}
